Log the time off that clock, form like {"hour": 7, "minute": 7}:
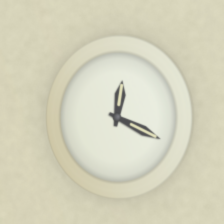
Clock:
{"hour": 12, "minute": 19}
